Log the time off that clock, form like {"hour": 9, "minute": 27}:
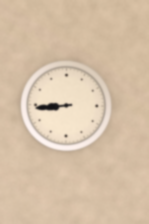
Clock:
{"hour": 8, "minute": 44}
